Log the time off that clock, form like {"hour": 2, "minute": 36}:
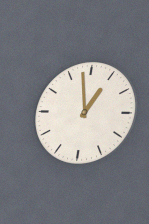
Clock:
{"hour": 12, "minute": 58}
